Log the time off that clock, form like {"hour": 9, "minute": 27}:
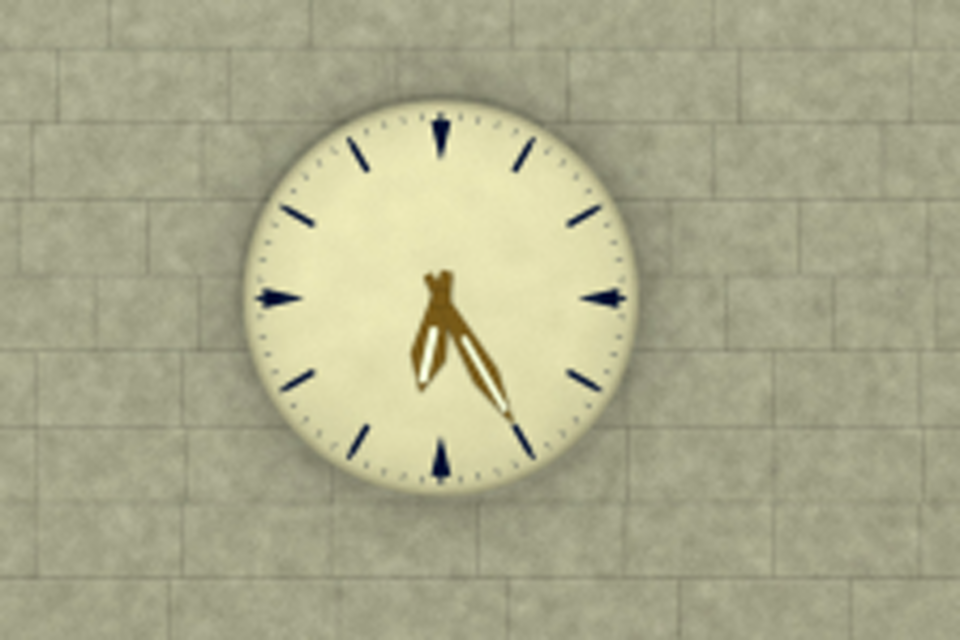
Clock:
{"hour": 6, "minute": 25}
